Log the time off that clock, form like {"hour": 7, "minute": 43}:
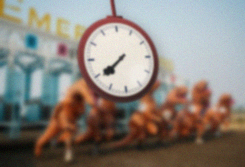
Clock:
{"hour": 7, "minute": 39}
